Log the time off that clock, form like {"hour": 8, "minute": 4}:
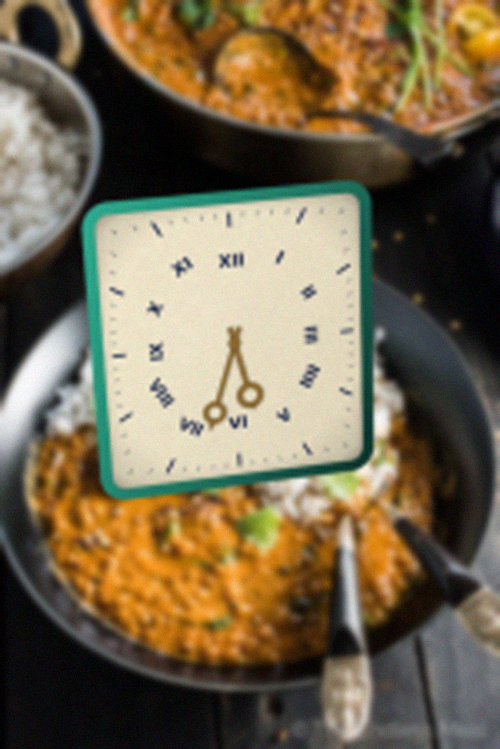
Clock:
{"hour": 5, "minute": 33}
